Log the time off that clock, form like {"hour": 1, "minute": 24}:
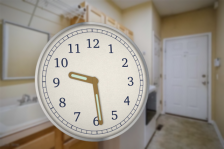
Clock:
{"hour": 9, "minute": 29}
